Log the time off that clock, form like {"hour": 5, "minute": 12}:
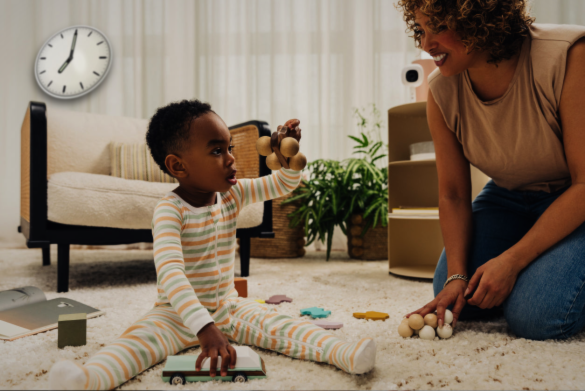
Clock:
{"hour": 7, "minute": 0}
